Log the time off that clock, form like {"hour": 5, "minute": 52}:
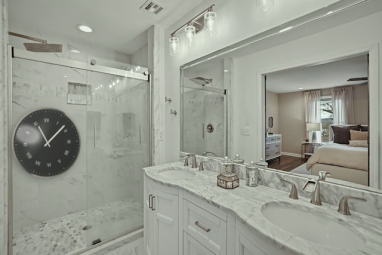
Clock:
{"hour": 11, "minute": 8}
